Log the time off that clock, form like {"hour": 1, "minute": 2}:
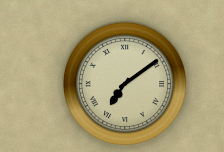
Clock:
{"hour": 7, "minute": 9}
